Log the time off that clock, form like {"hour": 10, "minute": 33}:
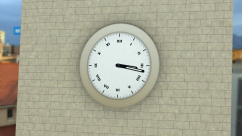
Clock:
{"hour": 3, "minute": 17}
